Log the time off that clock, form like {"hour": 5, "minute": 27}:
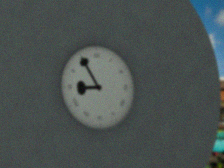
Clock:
{"hour": 8, "minute": 55}
